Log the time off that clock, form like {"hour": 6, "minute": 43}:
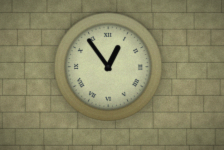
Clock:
{"hour": 12, "minute": 54}
